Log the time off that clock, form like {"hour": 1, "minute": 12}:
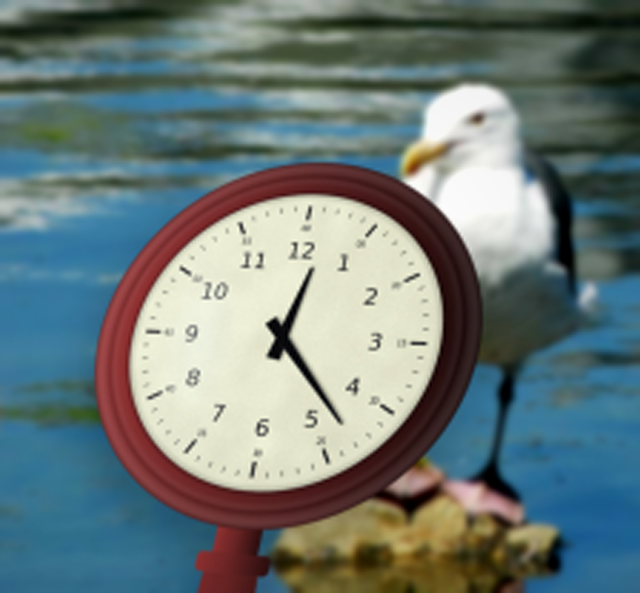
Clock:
{"hour": 12, "minute": 23}
